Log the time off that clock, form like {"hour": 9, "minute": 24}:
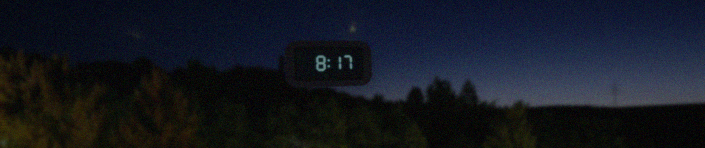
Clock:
{"hour": 8, "minute": 17}
